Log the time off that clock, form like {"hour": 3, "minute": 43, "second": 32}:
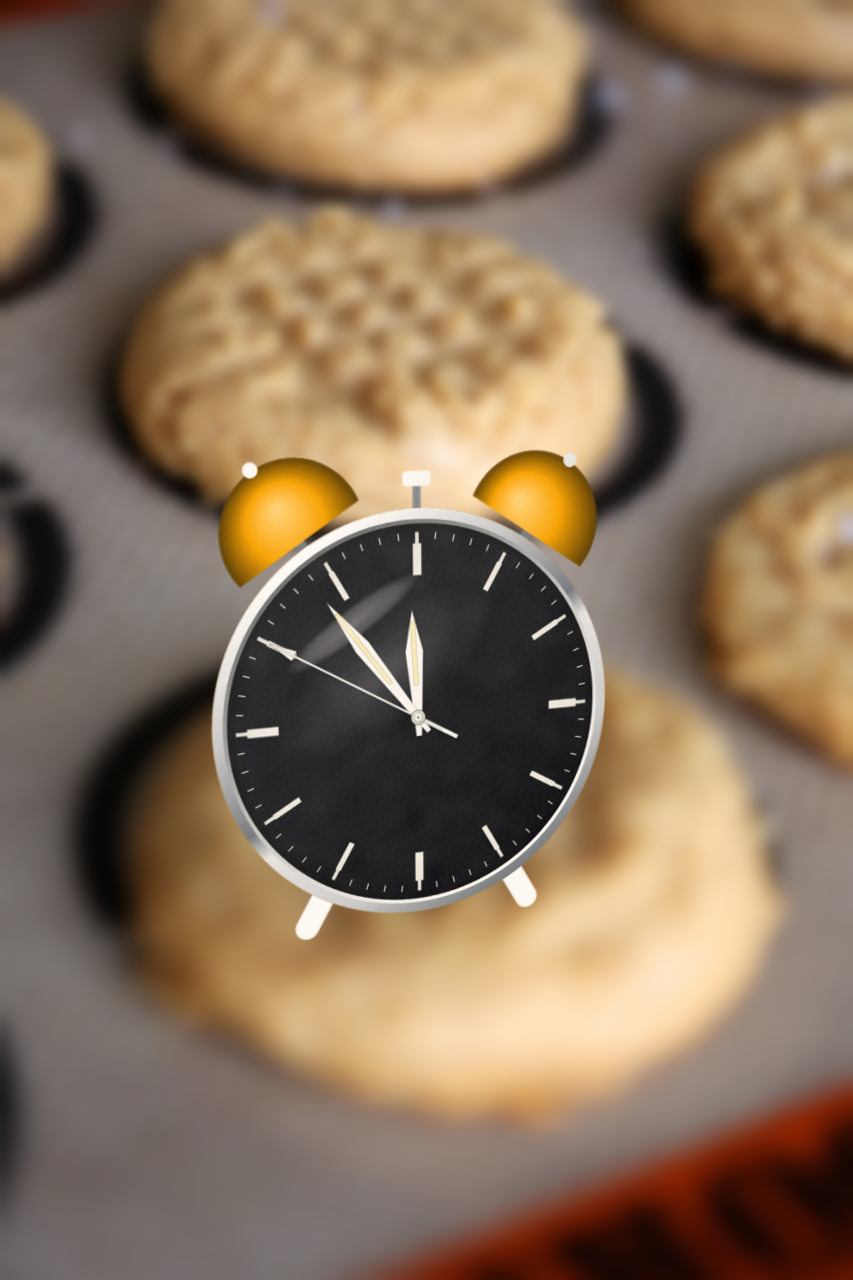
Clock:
{"hour": 11, "minute": 53, "second": 50}
